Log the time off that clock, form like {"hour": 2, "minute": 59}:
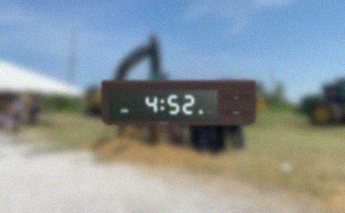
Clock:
{"hour": 4, "minute": 52}
